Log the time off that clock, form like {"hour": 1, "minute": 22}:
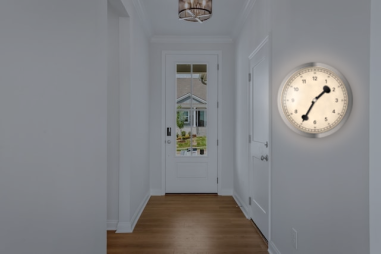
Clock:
{"hour": 1, "minute": 35}
